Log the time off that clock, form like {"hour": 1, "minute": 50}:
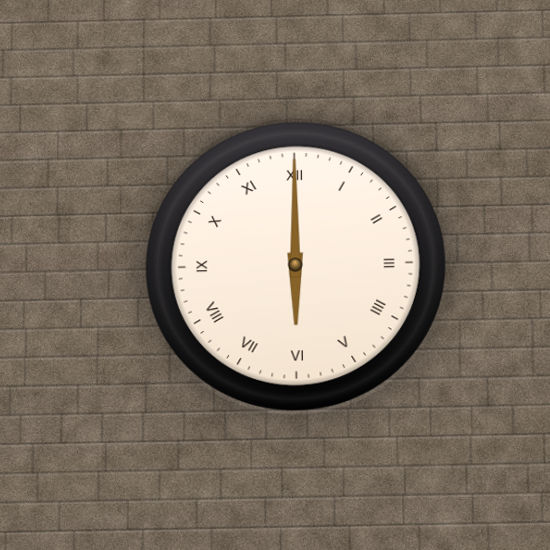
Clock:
{"hour": 6, "minute": 0}
